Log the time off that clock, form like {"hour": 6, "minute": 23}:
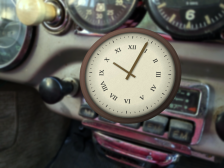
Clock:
{"hour": 10, "minute": 4}
